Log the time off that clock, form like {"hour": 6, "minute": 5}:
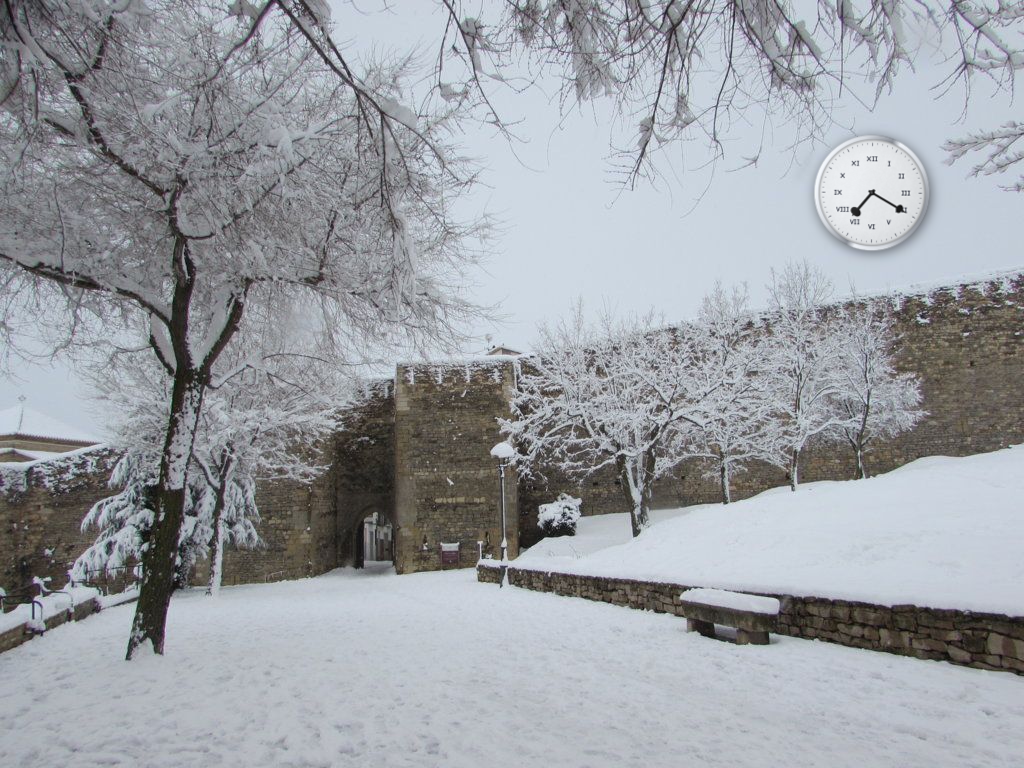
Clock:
{"hour": 7, "minute": 20}
